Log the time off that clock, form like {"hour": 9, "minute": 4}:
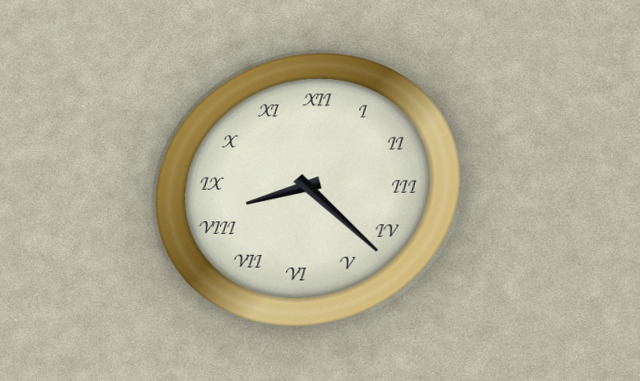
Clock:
{"hour": 8, "minute": 22}
